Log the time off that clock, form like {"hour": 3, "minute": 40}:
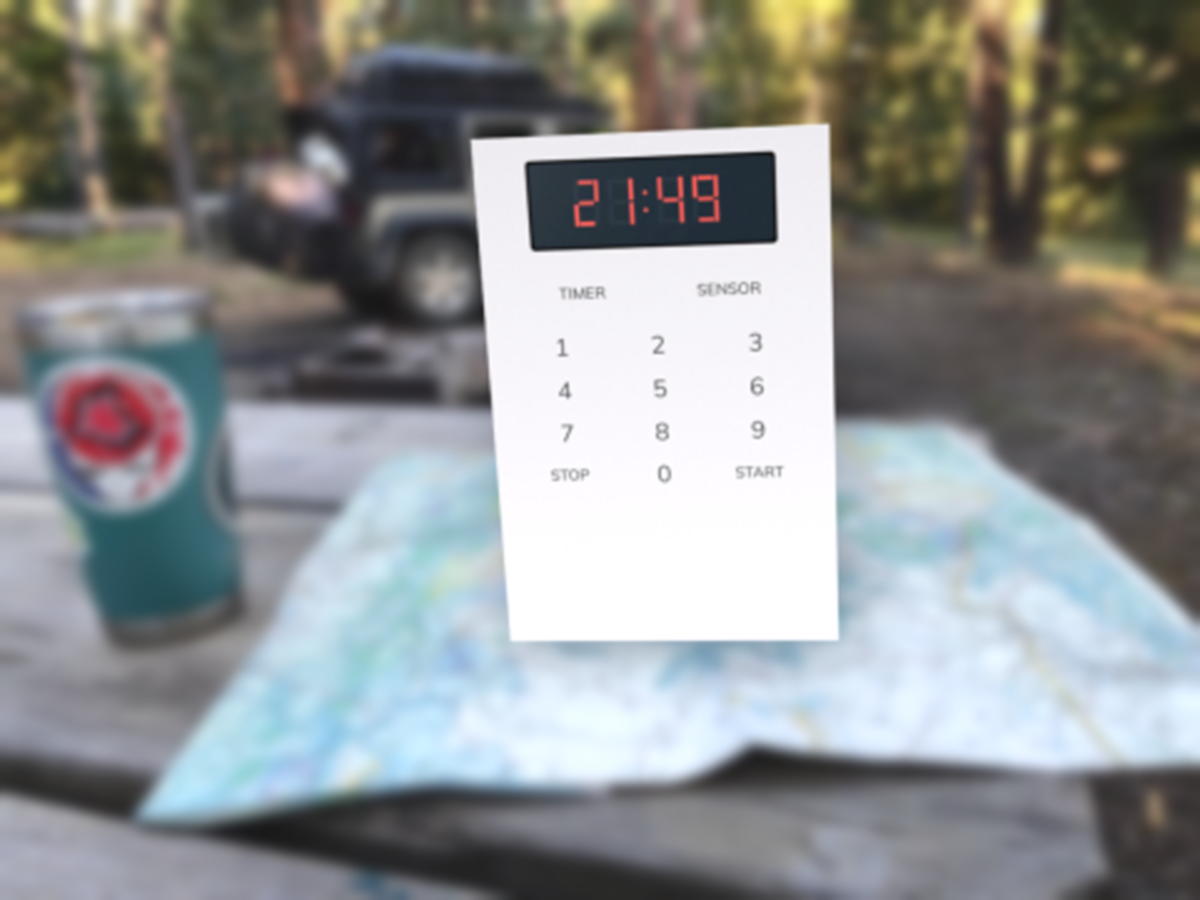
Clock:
{"hour": 21, "minute": 49}
